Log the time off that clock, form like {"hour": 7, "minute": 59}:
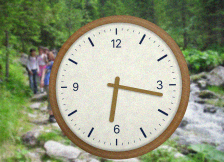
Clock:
{"hour": 6, "minute": 17}
